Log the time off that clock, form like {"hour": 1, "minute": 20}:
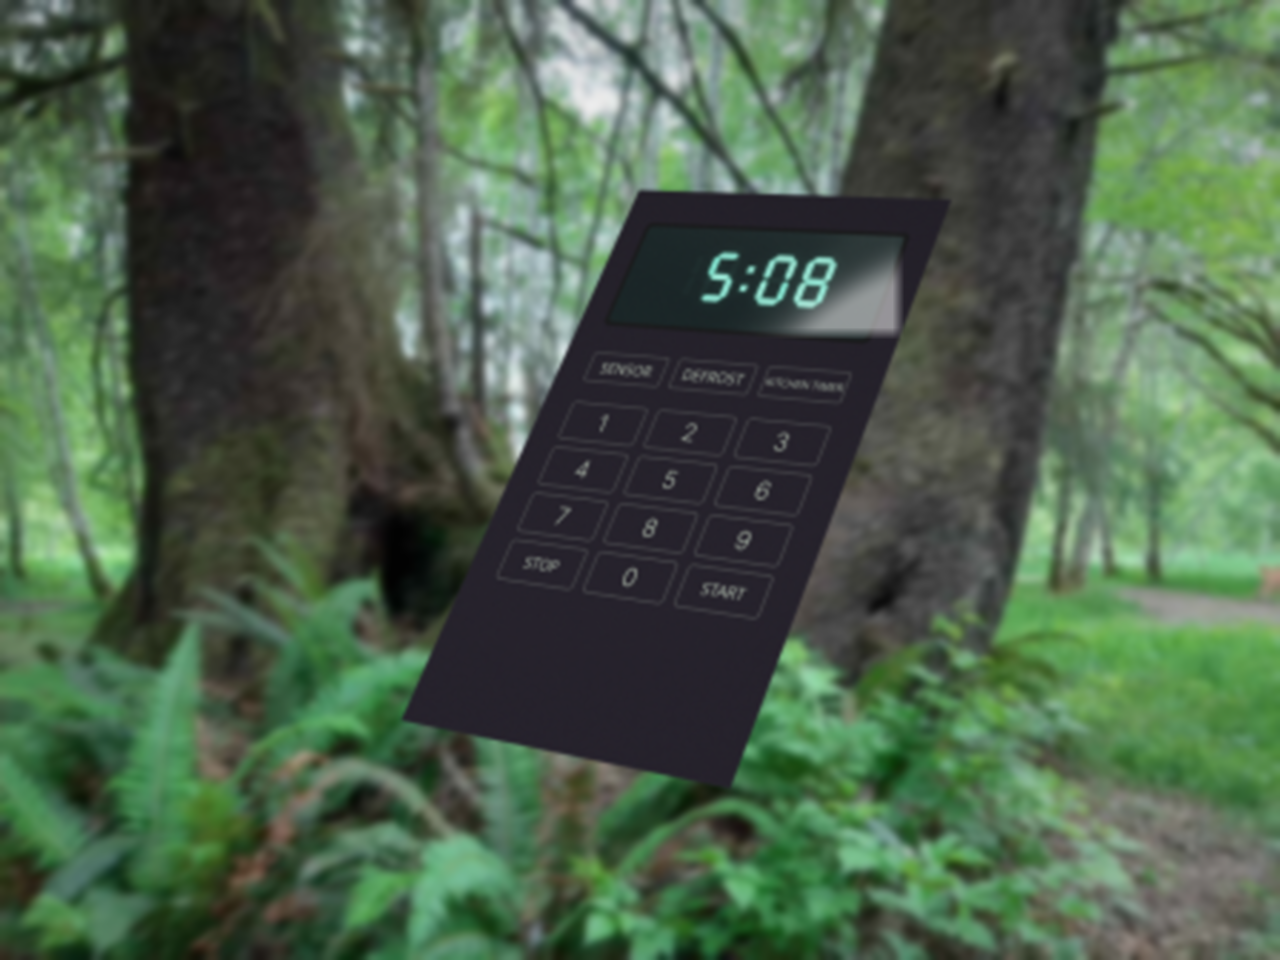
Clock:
{"hour": 5, "minute": 8}
